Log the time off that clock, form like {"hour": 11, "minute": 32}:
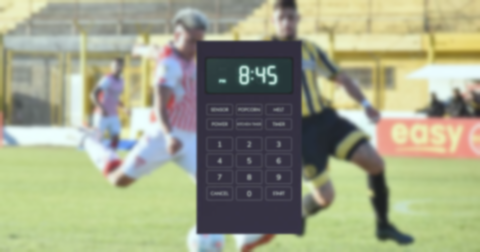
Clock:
{"hour": 8, "minute": 45}
